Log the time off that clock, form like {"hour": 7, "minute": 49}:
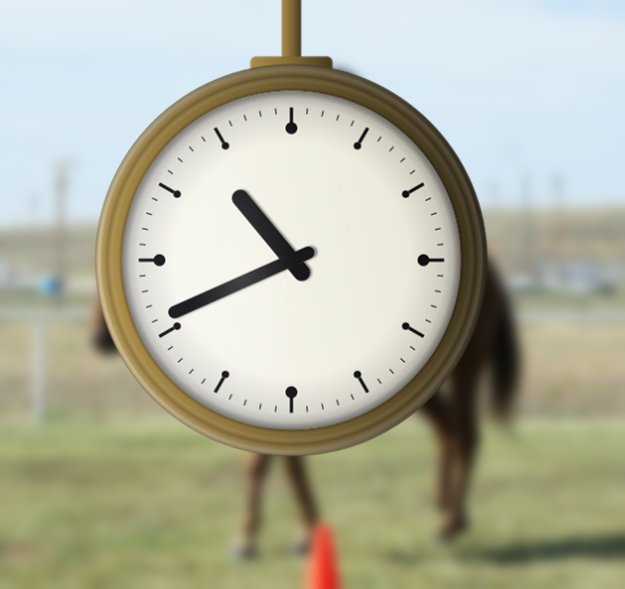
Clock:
{"hour": 10, "minute": 41}
